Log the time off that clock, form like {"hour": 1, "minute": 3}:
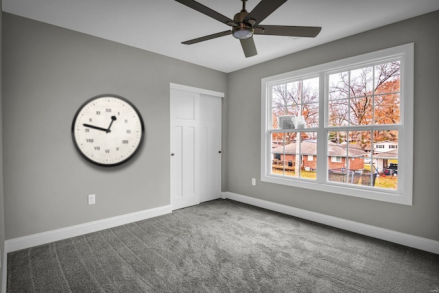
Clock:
{"hour": 12, "minute": 47}
